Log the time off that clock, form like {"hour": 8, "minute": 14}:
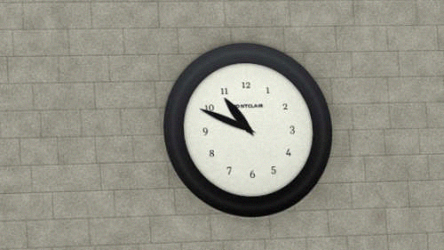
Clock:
{"hour": 10, "minute": 49}
